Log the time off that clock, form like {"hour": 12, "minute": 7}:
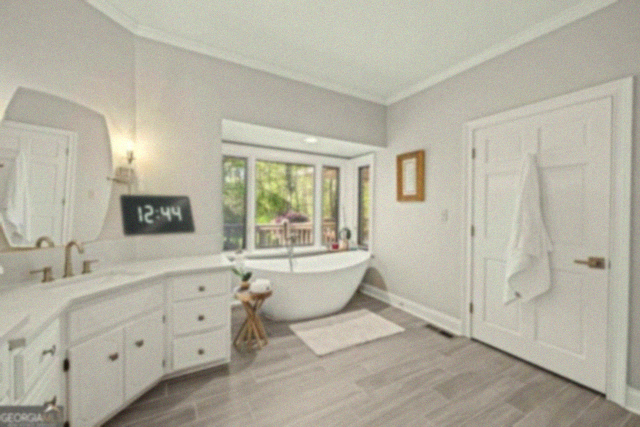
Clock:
{"hour": 12, "minute": 44}
